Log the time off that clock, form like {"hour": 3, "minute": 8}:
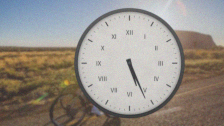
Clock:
{"hour": 5, "minute": 26}
